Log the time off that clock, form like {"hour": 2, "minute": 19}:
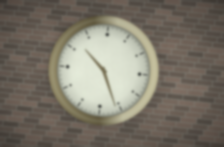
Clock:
{"hour": 10, "minute": 26}
